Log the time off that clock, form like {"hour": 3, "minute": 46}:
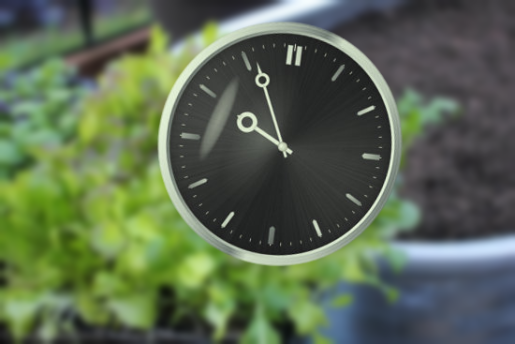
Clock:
{"hour": 9, "minute": 56}
